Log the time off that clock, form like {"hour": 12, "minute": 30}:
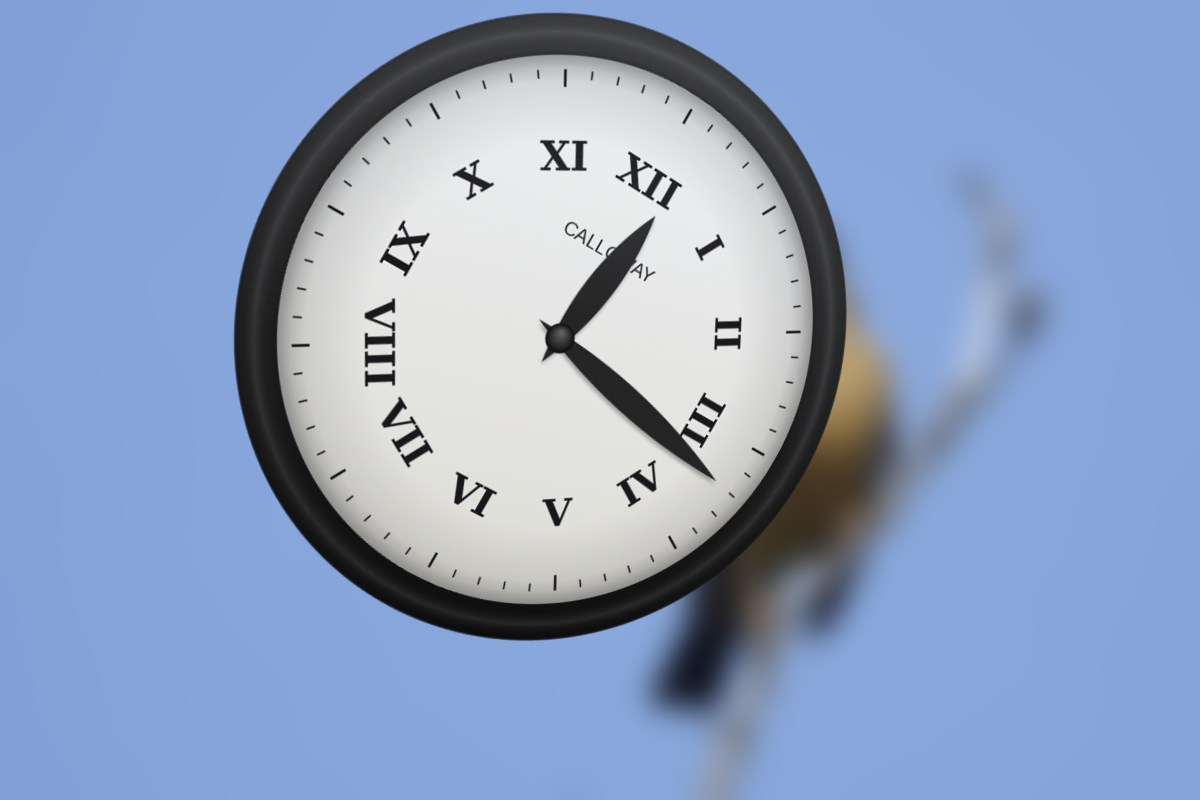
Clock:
{"hour": 12, "minute": 17}
